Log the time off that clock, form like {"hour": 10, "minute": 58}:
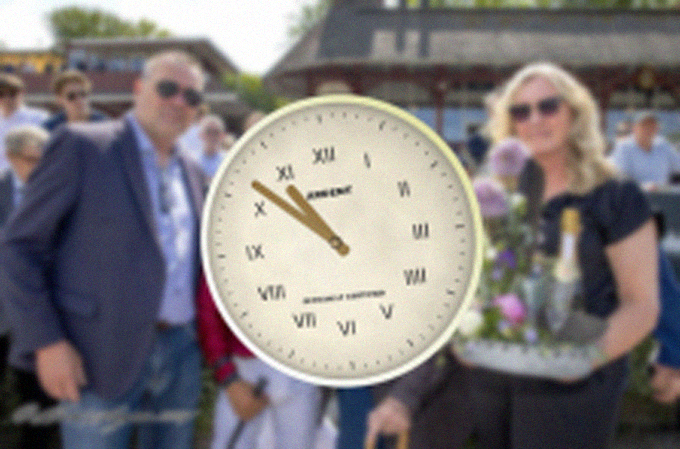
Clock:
{"hour": 10, "minute": 52}
